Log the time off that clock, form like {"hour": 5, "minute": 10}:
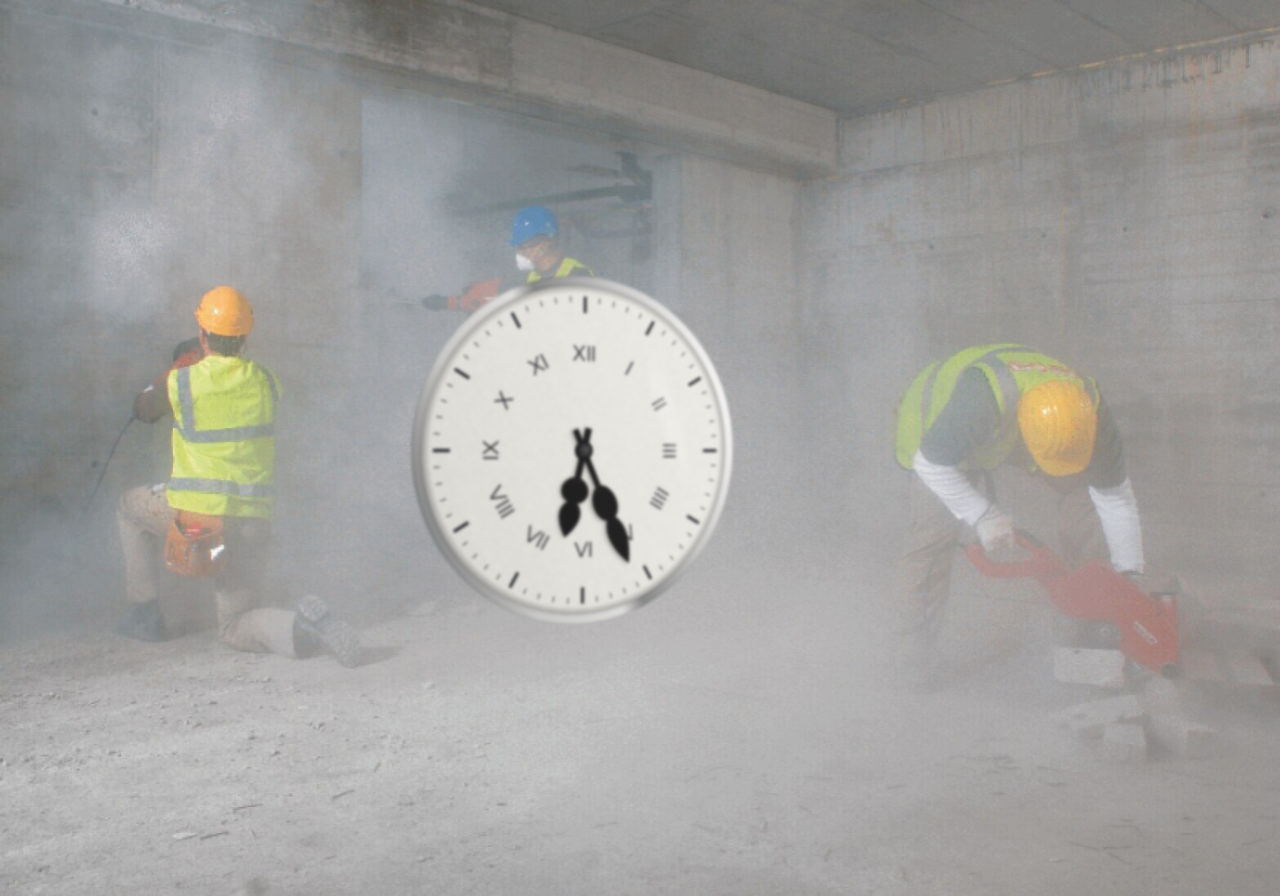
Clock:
{"hour": 6, "minute": 26}
